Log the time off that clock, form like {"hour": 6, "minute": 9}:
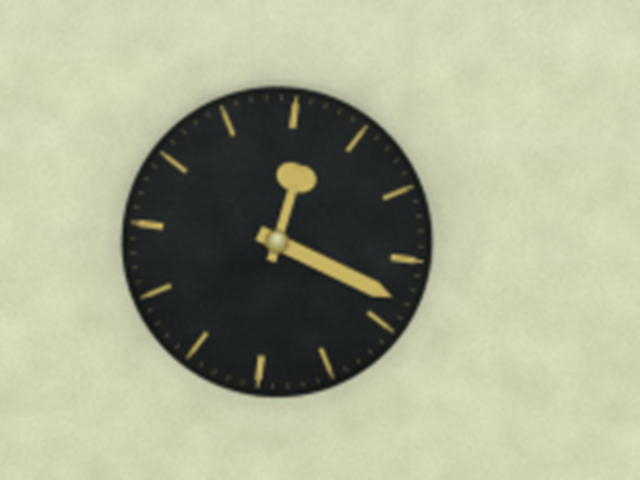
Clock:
{"hour": 12, "minute": 18}
